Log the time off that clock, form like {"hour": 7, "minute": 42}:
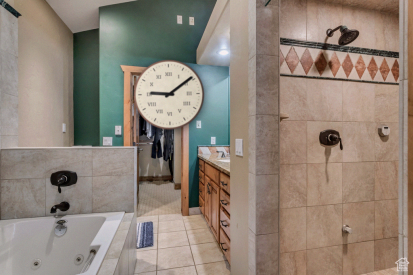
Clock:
{"hour": 9, "minute": 9}
